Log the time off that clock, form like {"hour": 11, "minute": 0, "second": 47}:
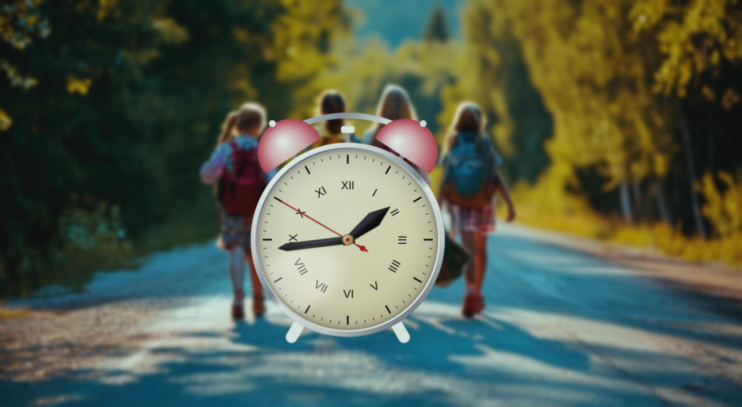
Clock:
{"hour": 1, "minute": 43, "second": 50}
